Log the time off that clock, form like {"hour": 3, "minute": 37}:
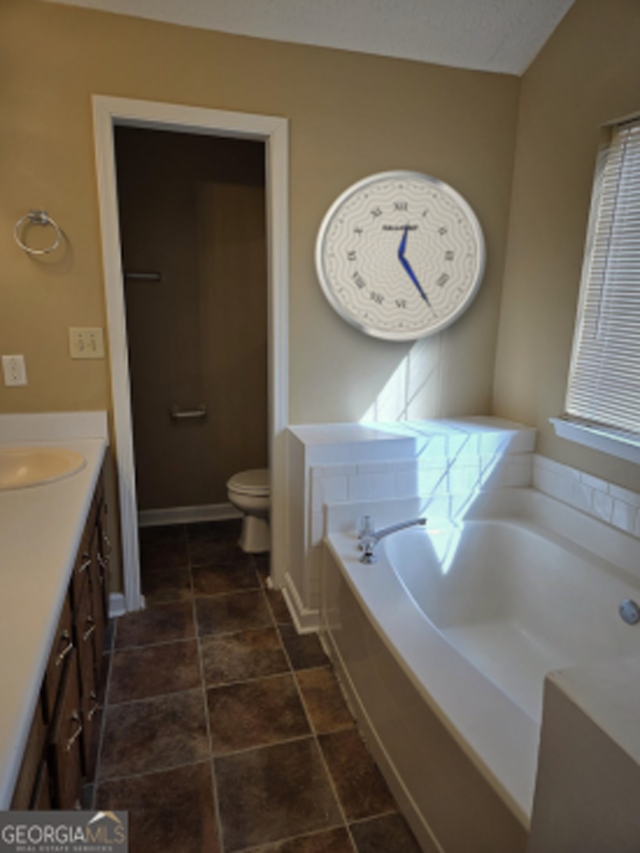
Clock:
{"hour": 12, "minute": 25}
